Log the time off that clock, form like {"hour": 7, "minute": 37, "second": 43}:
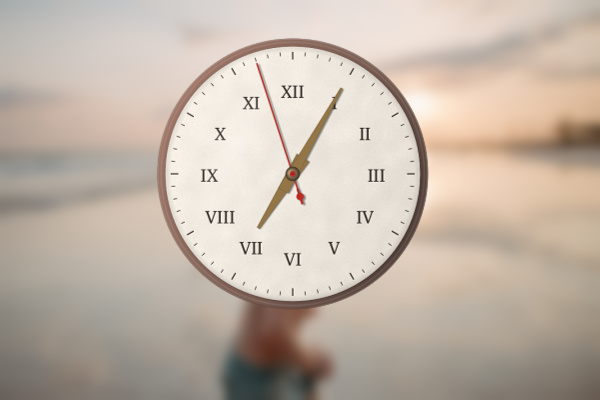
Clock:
{"hour": 7, "minute": 4, "second": 57}
